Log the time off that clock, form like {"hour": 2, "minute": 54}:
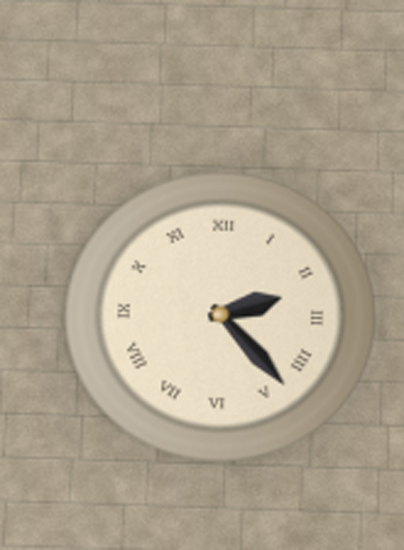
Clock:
{"hour": 2, "minute": 23}
